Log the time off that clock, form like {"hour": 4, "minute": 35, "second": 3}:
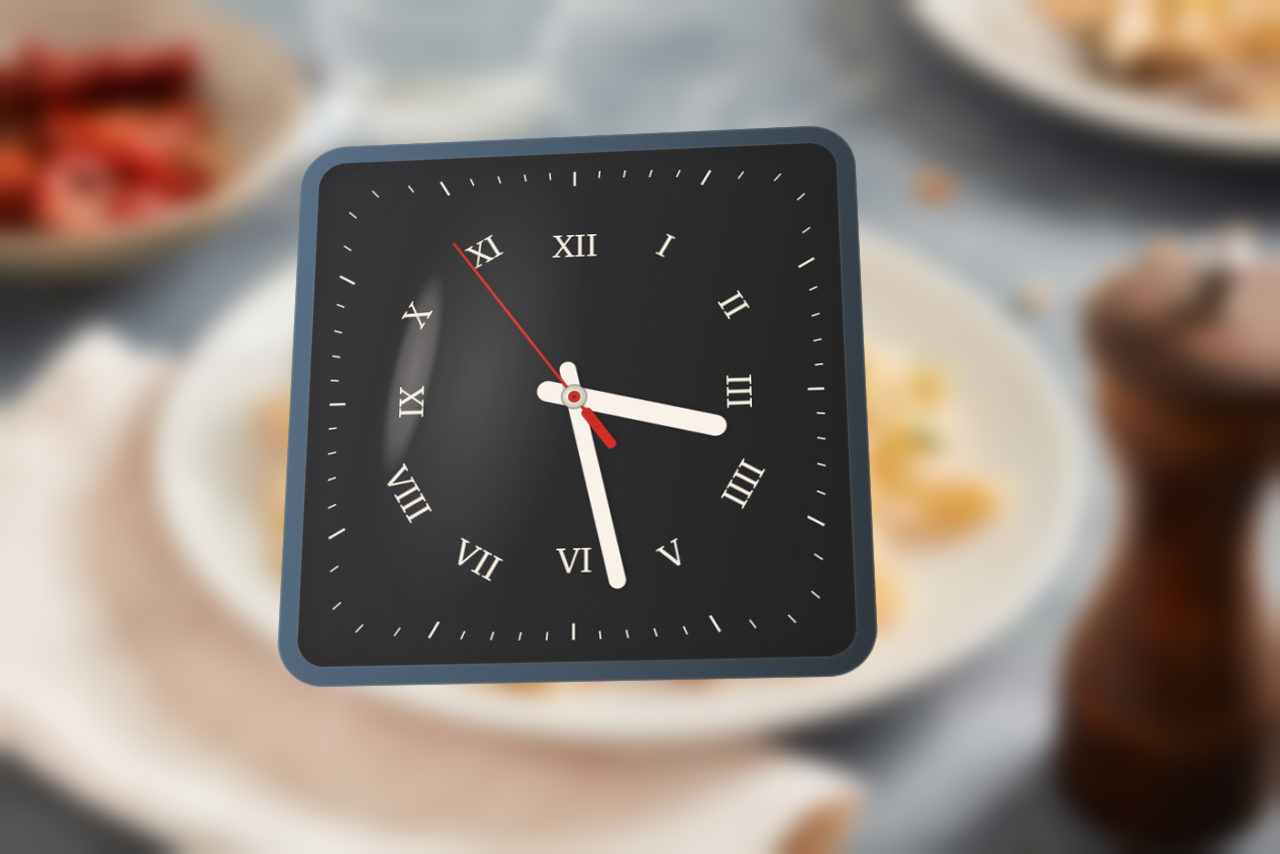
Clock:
{"hour": 3, "minute": 27, "second": 54}
